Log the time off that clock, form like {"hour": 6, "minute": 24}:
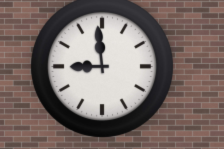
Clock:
{"hour": 8, "minute": 59}
